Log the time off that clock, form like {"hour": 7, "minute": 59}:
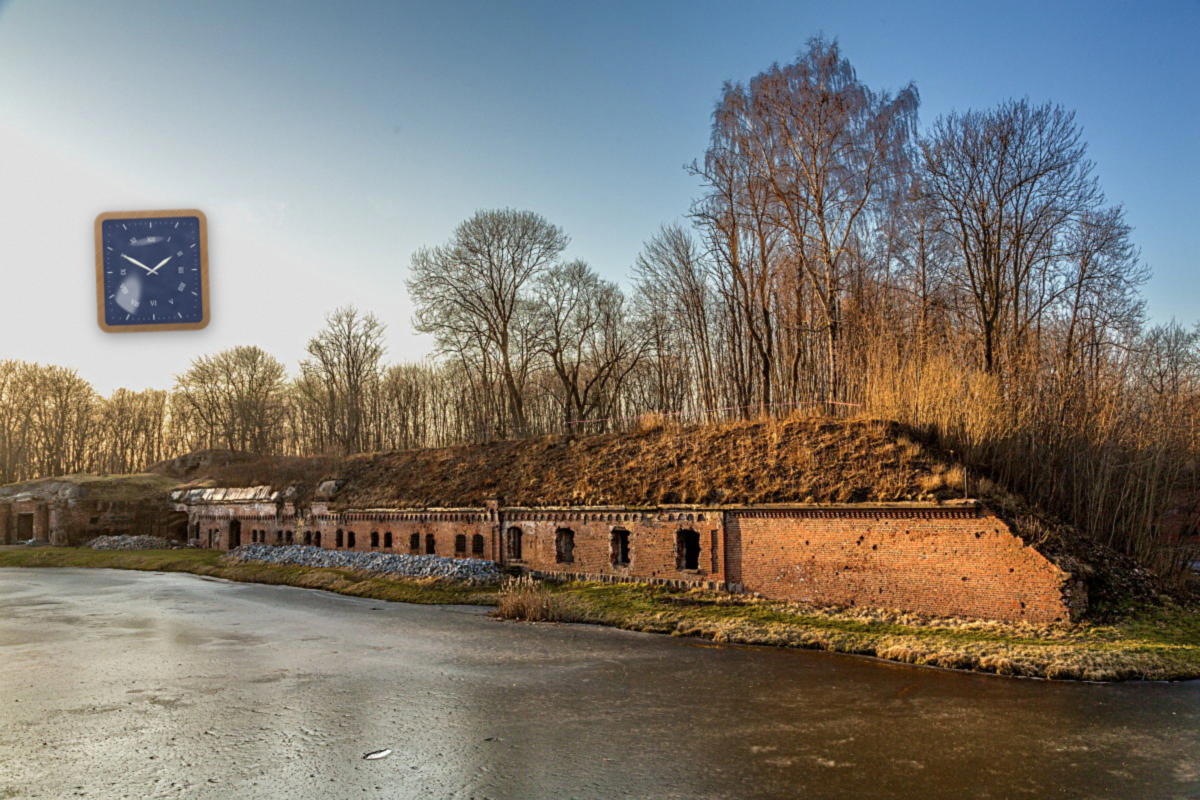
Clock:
{"hour": 1, "minute": 50}
